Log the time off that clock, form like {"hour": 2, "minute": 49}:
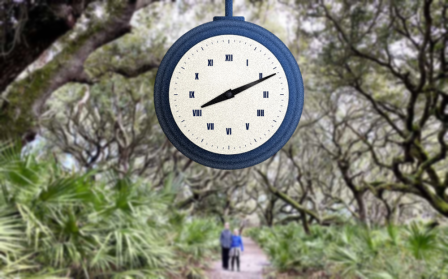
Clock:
{"hour": 8, "minute": 11}
